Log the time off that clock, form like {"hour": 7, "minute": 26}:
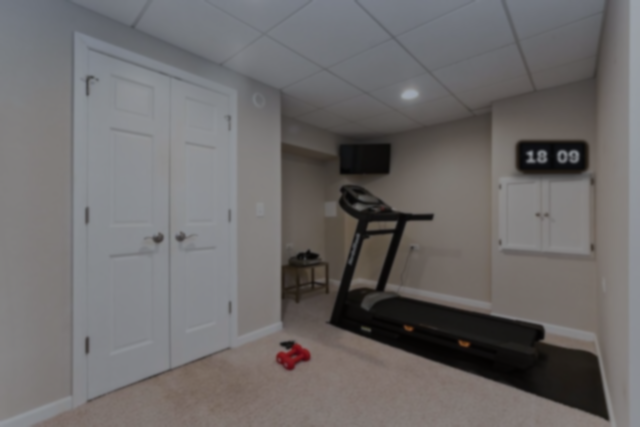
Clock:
{"hour": 18, "minute": 9}
